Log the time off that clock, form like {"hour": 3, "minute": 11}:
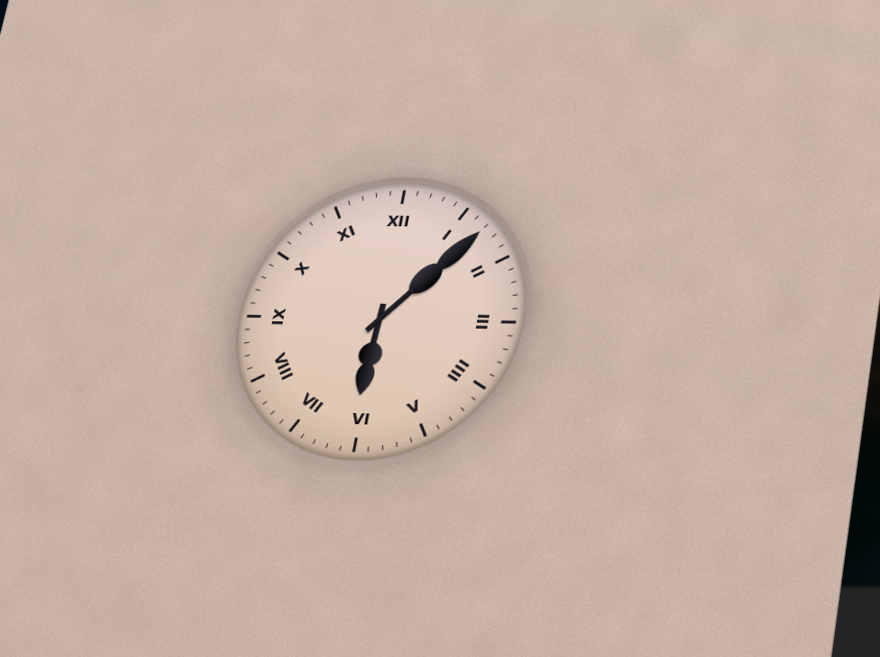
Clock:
{"hour": 6, "minute": 7}
